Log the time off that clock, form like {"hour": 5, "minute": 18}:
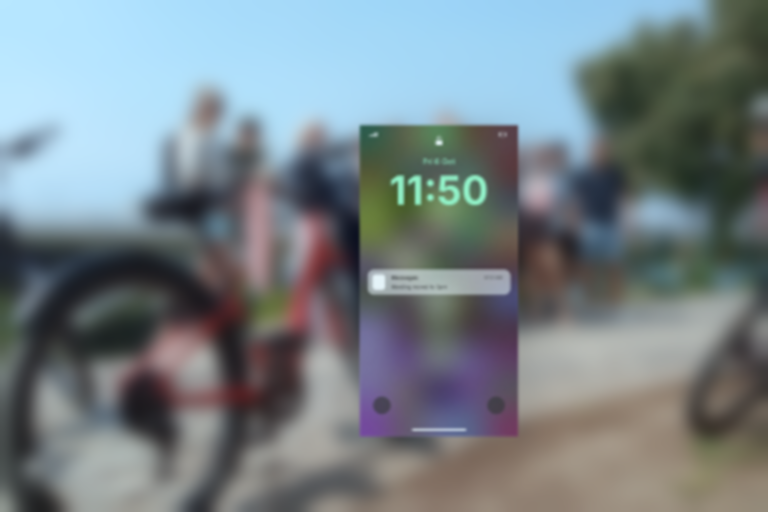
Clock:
{"hour": 11, "minute": 50}
